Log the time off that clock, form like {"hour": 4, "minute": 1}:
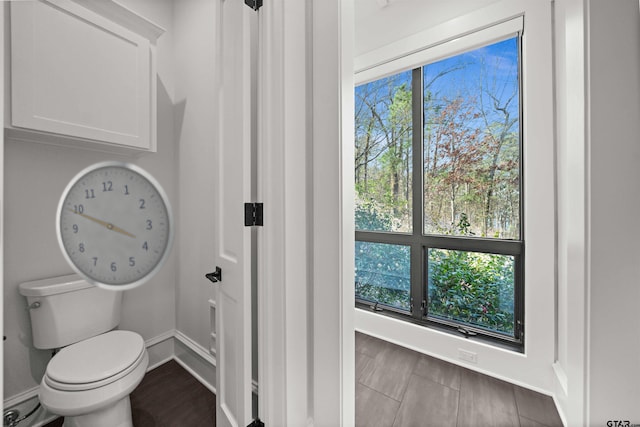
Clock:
{"hour": 3, "minute": 49}
